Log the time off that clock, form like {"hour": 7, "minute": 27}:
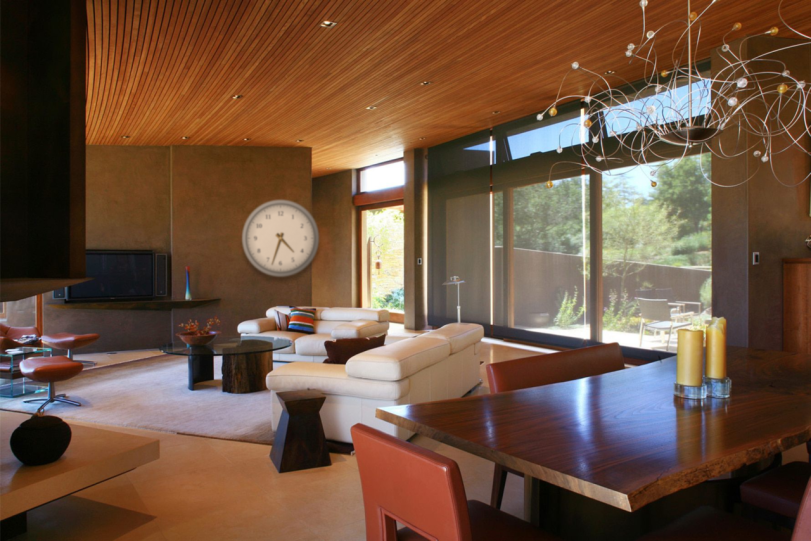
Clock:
{"hour": 4, "minute": 33}
